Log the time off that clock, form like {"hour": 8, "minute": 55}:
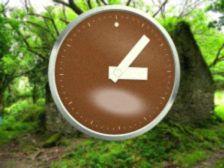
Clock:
{"hour": 3, "minute": 7}
